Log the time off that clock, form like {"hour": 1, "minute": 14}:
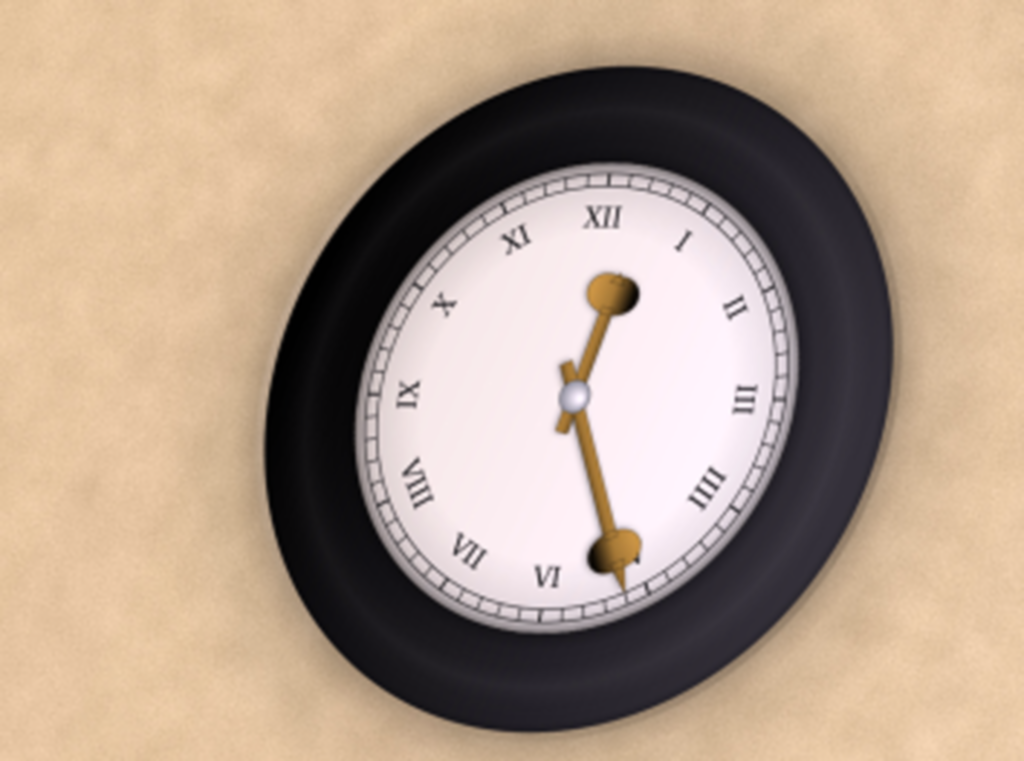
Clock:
{"hour": 12, "minute": 26}
